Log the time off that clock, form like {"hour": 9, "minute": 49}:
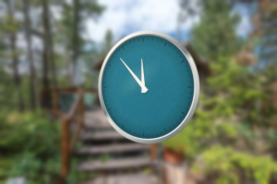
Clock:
{"hour": 11, "minute": 53}
